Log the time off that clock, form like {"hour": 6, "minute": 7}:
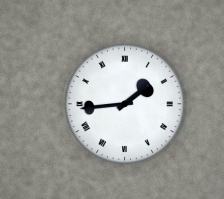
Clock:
{"hour": 1, "minute": 44}
